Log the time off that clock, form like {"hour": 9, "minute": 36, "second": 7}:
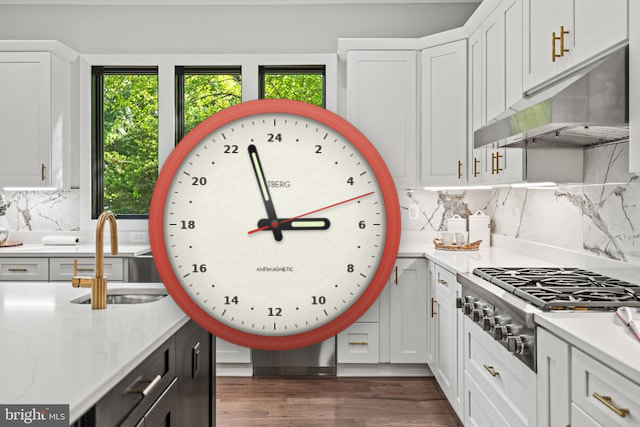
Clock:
{"hour": 5, "minute": 57, "second": 12}
